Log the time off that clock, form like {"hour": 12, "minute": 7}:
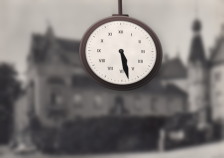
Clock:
{"hour": 5, "minute": 28}
